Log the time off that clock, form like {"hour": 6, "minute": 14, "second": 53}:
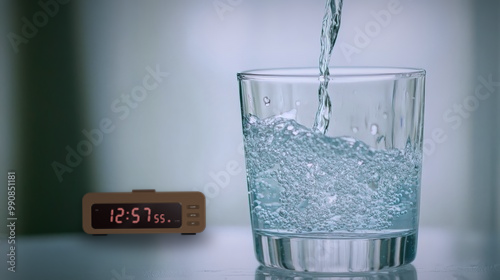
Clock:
{"hour": 12, "minute": 57, "second": 55}
